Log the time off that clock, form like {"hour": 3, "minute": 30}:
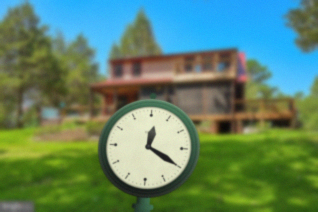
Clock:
{"hour": 12, "minute": 20}
